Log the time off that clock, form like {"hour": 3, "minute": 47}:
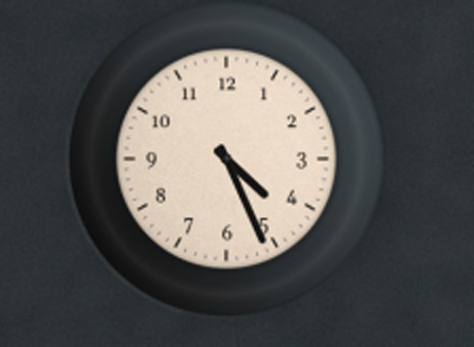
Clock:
{"hour": 4, "minute": 26}
